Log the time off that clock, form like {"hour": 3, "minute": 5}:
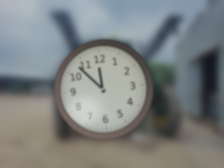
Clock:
{"hour": 11, "minute": 53}
